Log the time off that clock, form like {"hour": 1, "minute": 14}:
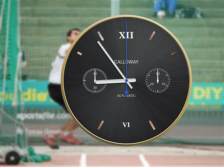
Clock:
{"hour": 8, "minute": 54}
